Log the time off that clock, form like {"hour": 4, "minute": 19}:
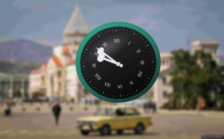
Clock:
{"hour": 9, "minute": 52}
